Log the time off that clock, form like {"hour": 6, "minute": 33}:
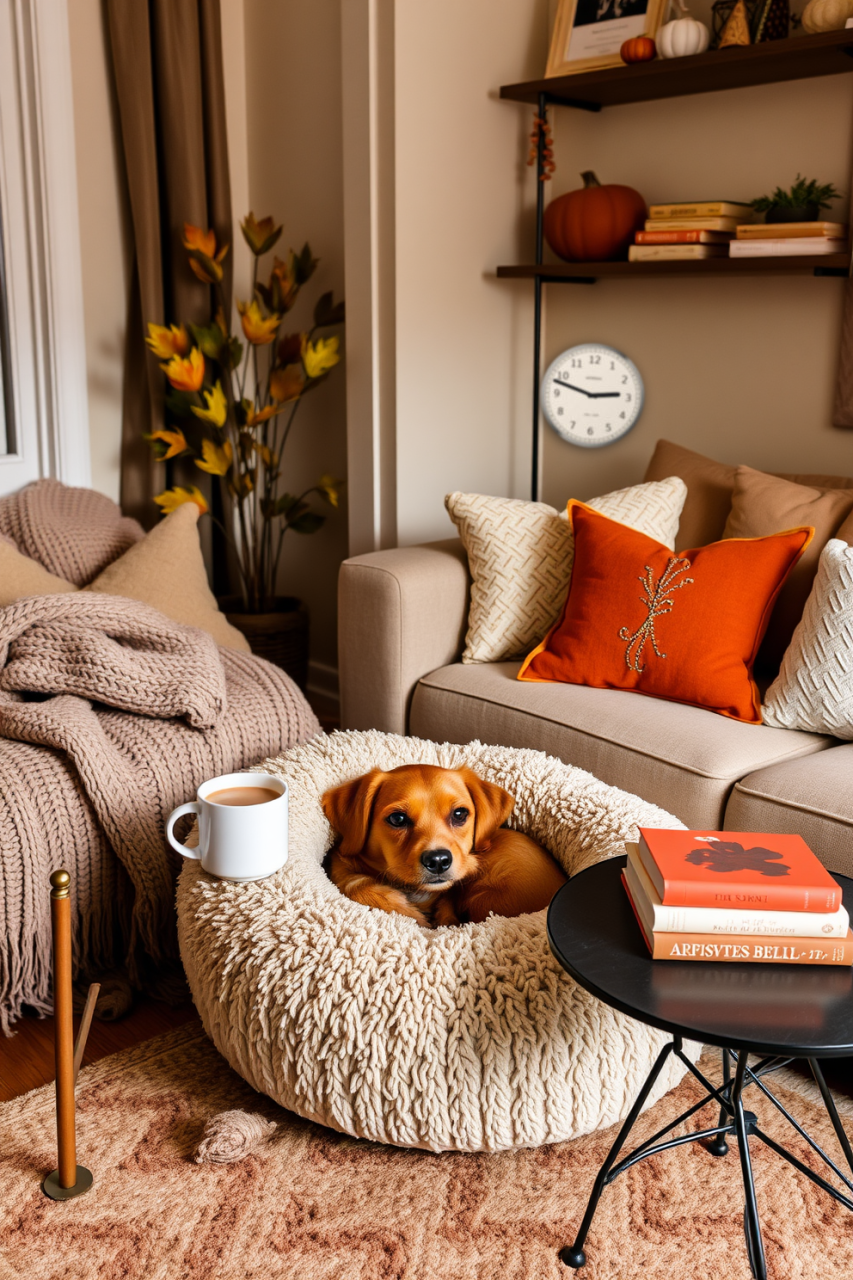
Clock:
{"hour": 2, "minute": 48}
